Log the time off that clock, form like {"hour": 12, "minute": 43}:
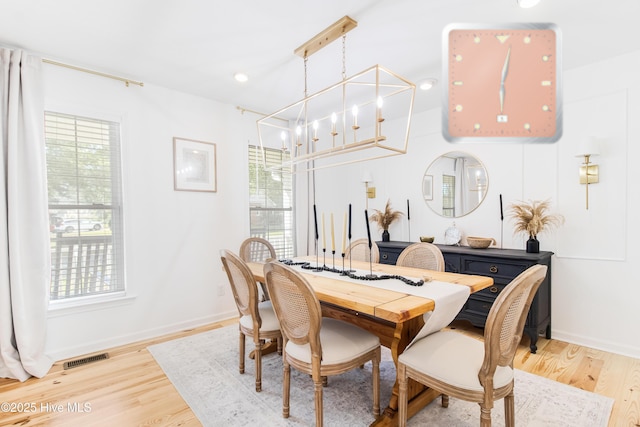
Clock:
{"hour": 6, "minute": 2}
